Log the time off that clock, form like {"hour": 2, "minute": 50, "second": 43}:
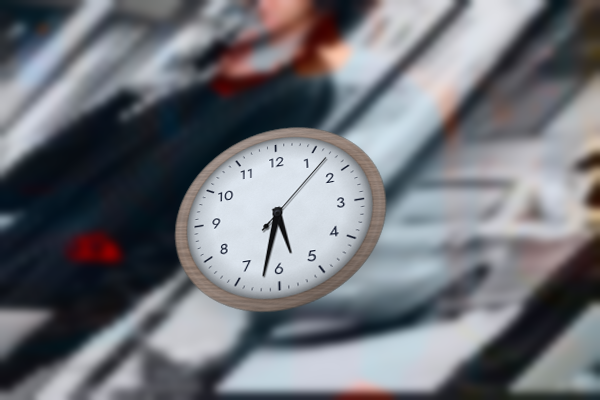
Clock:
{"hour": 5, "minute": 32, "second": 7}
